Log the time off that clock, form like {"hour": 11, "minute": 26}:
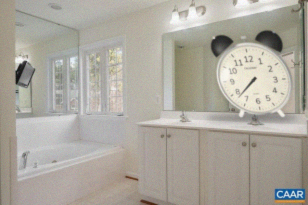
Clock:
{"hour": 7, "minute": 38}
